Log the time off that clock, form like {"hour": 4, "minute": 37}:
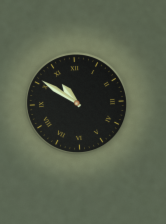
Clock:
{"hour": 10, "minute": 51}
